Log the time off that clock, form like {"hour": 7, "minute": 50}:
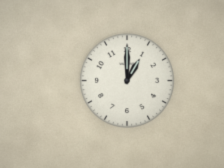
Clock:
{"hour": 1, "minute": 0}
